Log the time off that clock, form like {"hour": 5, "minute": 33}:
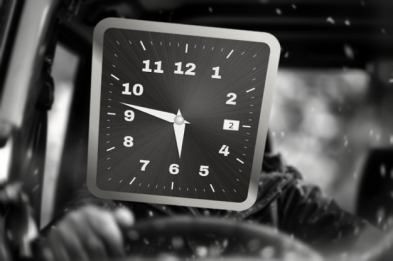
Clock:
{"hour": 5, "minute": 47}
